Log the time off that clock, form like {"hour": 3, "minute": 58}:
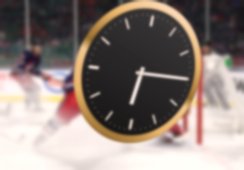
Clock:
{"hour": 6, "minute": 15}
